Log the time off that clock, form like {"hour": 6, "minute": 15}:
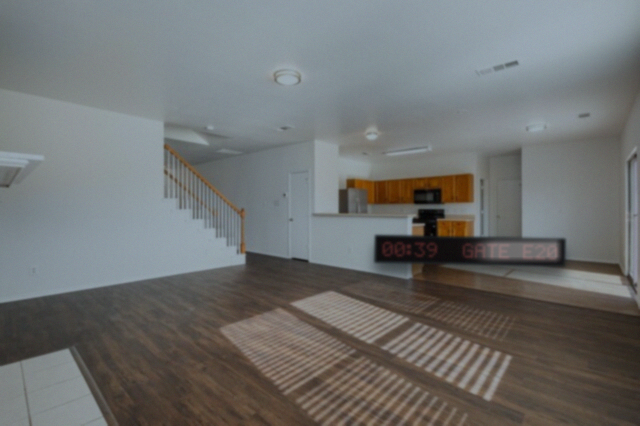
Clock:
{"hour": 0, "minute": 39}
